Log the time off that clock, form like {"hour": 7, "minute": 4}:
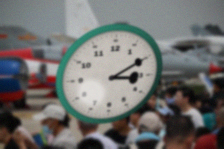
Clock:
{"hour": 3, "minute": 10}
